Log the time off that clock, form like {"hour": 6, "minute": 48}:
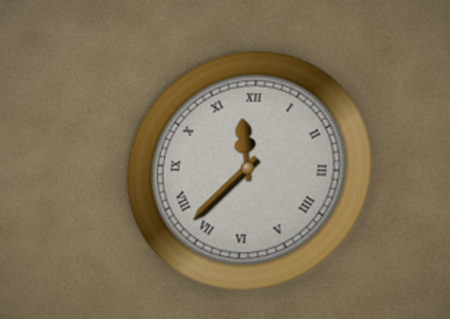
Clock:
{"hour": 11, "minute": 37}
